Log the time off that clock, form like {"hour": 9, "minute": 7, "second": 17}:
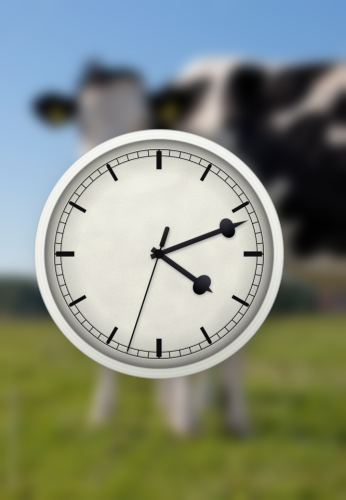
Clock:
{"hour": 4, "minute": 11, "second": 33}
